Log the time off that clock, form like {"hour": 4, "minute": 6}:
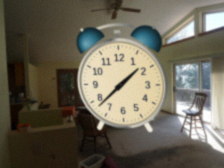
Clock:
{"hour": 1, "minute": 38}
